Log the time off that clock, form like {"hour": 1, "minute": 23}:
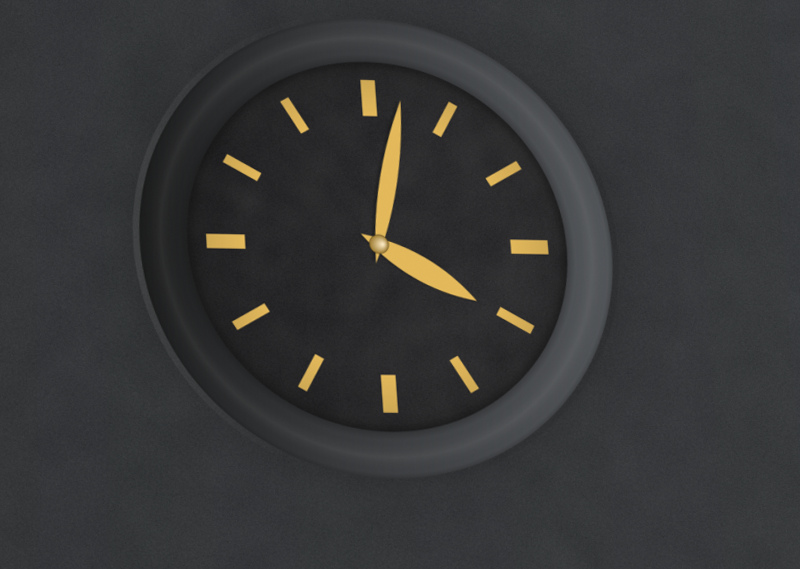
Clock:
{"hour": 4, "minute": 2}
